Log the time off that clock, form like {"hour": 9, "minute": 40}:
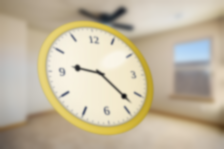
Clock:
{"hour": 9, "minute": 23}
